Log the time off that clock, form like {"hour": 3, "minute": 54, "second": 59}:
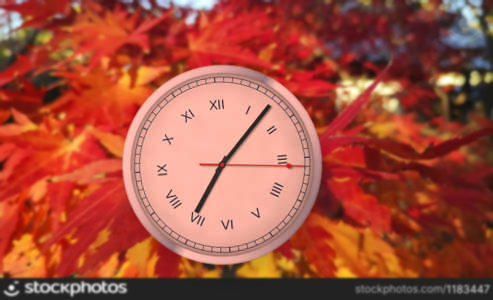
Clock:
{"hour": 7, "minute": 7, "second": 16}
